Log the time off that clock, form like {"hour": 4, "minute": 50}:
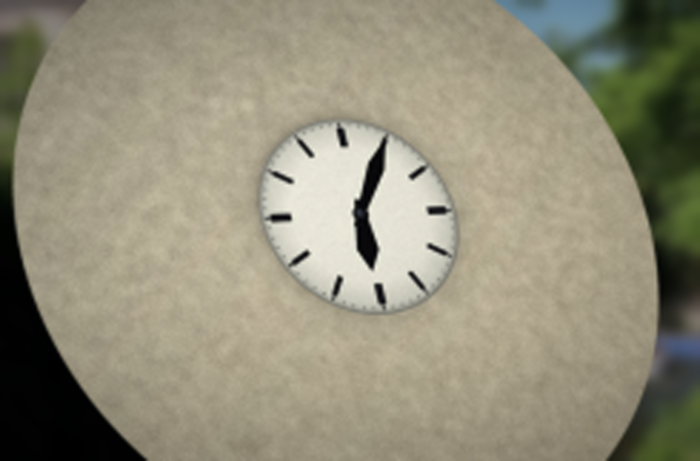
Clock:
{"hour": 6, "minute": 5}
